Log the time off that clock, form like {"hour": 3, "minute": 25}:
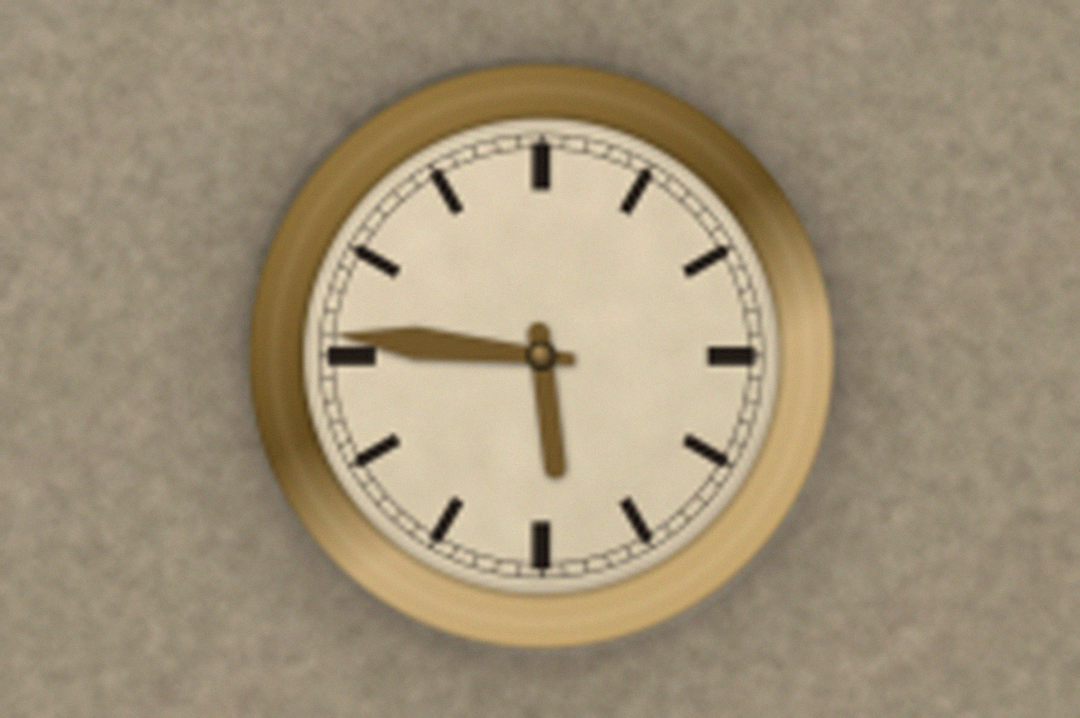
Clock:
{"hour": 5, "minute": 46}
